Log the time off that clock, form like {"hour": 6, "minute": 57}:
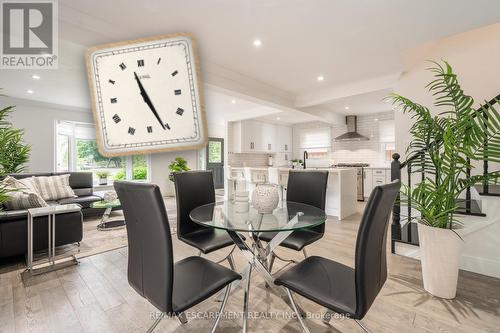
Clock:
{"hour": 11, "minute": 26}
